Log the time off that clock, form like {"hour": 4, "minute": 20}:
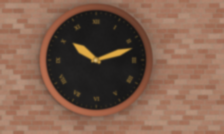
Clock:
{"hour": 10, "minute": 12}
